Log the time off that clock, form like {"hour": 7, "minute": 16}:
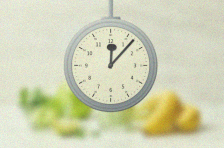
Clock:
{"hour": 12, "minute": 7}
